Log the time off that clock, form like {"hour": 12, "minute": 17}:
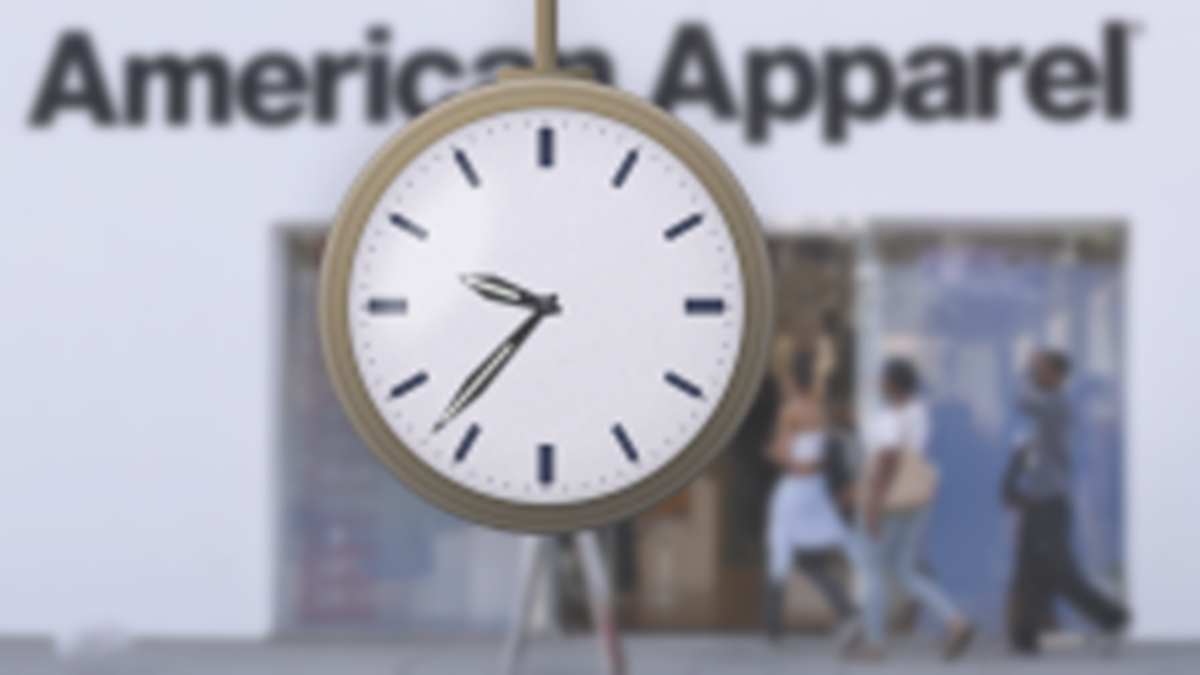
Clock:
{"hour": 9, "minute": 37}
